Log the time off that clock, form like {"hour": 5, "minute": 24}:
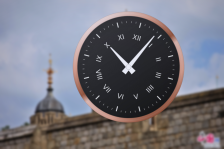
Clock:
{"hour": 10, "minute": 4}
